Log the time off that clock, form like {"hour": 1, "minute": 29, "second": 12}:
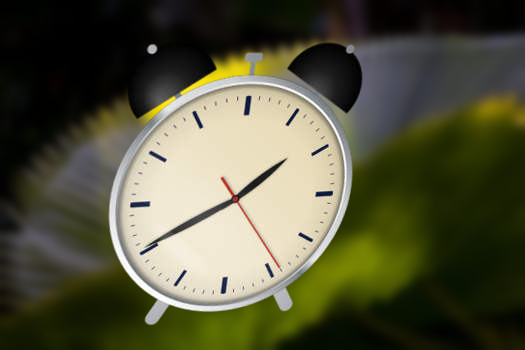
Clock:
{"hour": 1, "minute": 40, "second": 24}
